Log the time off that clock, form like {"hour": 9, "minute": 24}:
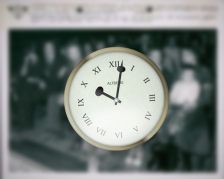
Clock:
{"hour": 10, "minute": 2}
